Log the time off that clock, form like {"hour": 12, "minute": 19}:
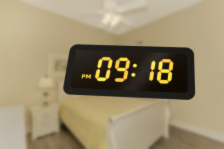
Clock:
{"hour": 9, "minute": 18}
